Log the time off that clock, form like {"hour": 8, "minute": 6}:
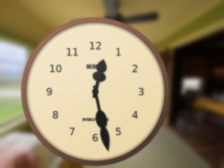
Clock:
{"hour": 12, "minute": 28}
